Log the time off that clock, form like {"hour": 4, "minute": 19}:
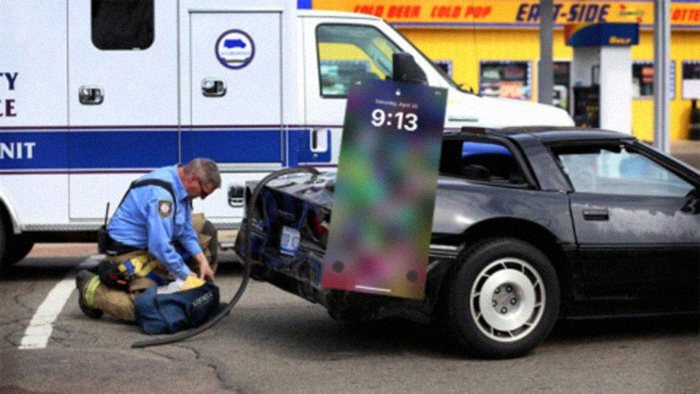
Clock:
{"hour": 9, "minute": 13}
